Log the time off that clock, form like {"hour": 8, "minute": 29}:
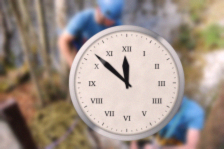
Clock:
{"hour": 11, "minute": 52}
